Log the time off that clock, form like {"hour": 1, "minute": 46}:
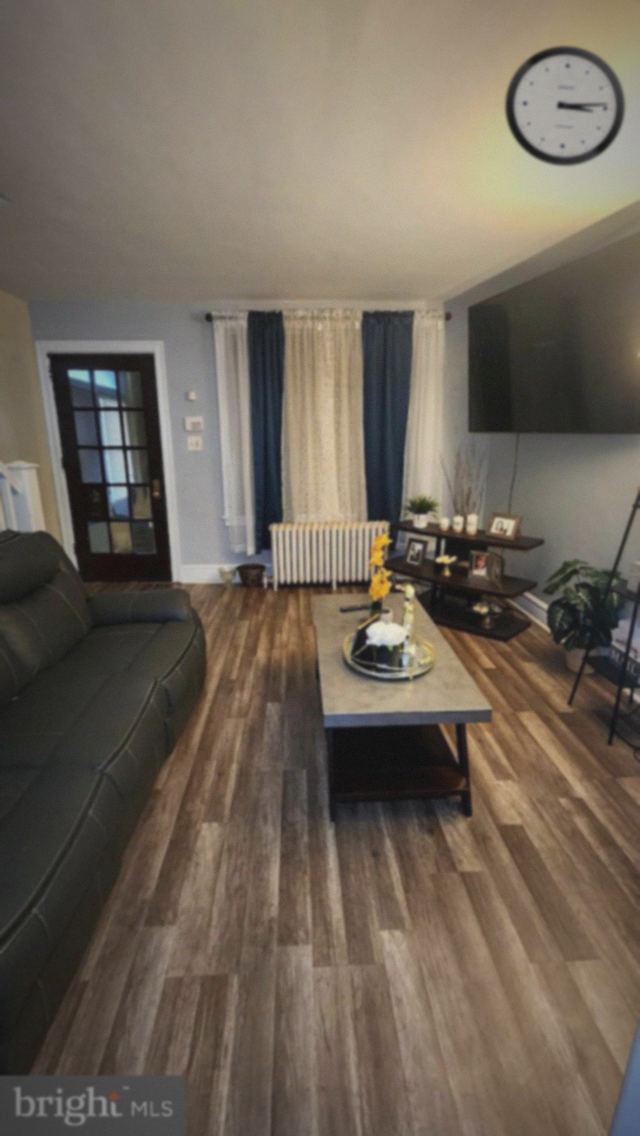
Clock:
{"hour": 3, "minute": 14}
